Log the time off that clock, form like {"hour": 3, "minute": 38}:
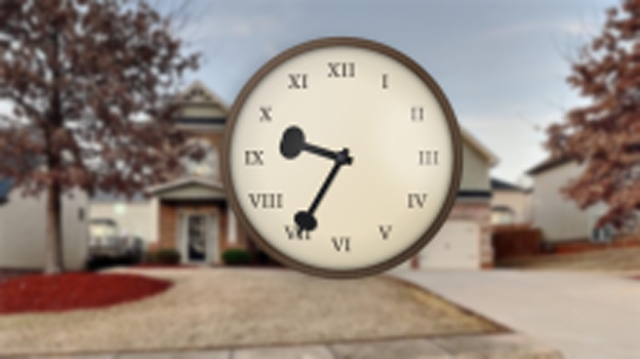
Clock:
{"hour": 9, "minute": 35}
